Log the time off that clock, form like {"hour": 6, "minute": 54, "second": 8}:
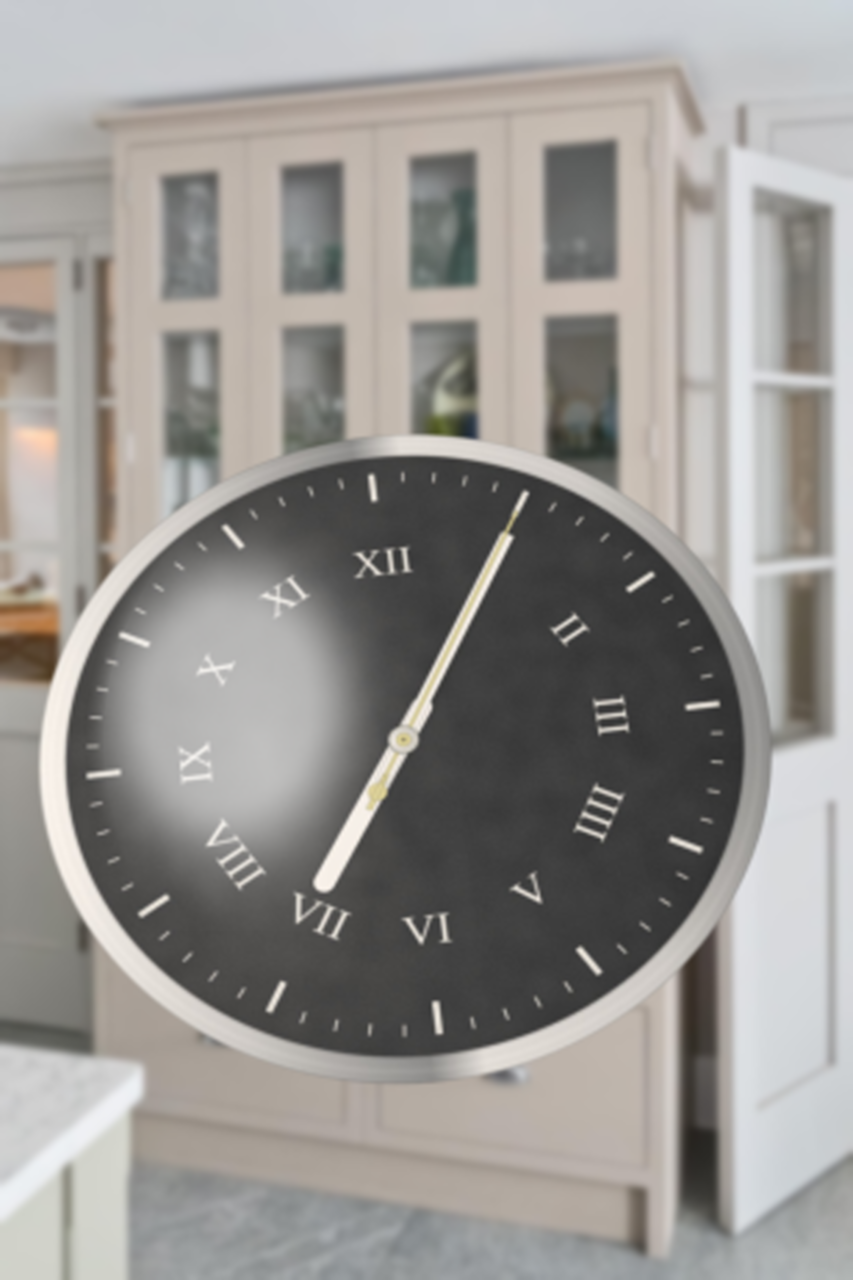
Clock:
{"hour": 7, "minute": 5, "second": 5}
